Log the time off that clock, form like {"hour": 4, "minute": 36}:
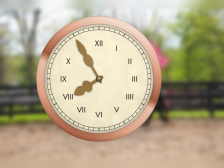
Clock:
{"hour": 7, "minute": 55}
